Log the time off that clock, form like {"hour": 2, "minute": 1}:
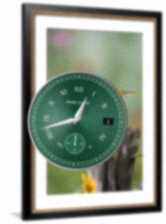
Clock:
{"hour": 12, "minute": 42}
